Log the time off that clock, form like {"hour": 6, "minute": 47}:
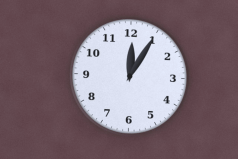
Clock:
{"hour": 12, "minute": 5}
